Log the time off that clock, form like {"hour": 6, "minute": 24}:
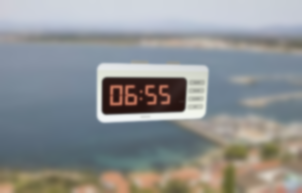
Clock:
{"hour": 6, "minute": 55}
